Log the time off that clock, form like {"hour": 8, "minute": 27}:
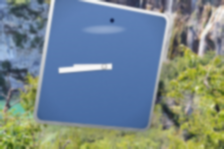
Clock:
{"hour": 8, "minute": 43}
